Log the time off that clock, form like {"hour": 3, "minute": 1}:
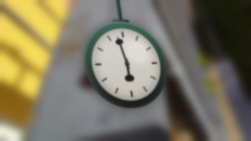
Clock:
{"hour": 5, "minute": 58}
